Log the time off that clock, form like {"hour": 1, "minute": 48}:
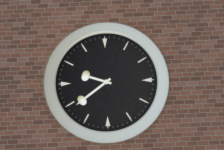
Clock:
{"hour": 9, "minute": 39}
